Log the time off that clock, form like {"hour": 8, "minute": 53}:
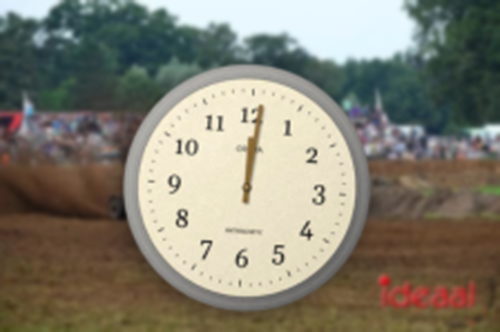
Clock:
{"hour": 12, "minute": 1}
